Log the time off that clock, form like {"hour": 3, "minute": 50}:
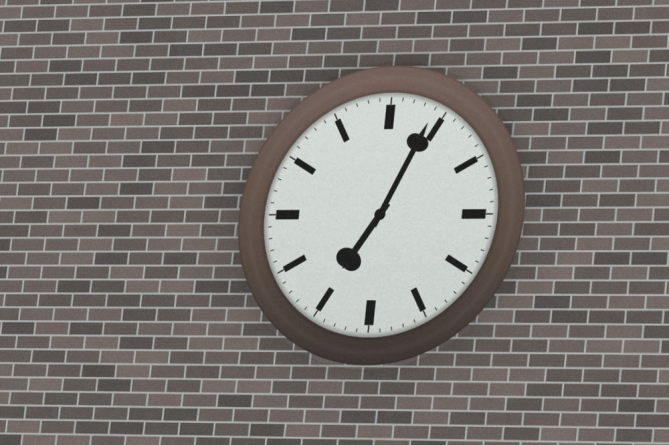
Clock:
{"hour": 7, "minute": 4}
